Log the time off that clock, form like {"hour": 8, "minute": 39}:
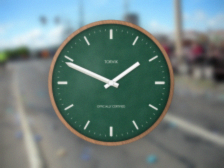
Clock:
{"hour": 1, "minute": 49}
